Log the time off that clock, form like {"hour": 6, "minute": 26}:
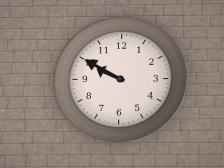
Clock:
{"hour": 9, "minute": 50}
